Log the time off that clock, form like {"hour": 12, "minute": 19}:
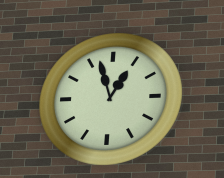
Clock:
{"hour": 12, "minute": 57}
